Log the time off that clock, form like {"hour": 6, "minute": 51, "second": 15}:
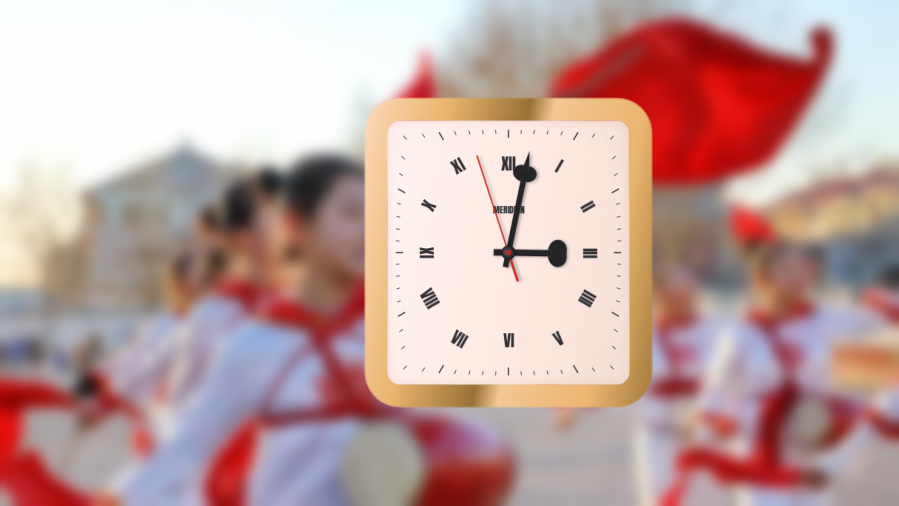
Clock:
{"hour": 3, "minute": 1, "second": 57}
